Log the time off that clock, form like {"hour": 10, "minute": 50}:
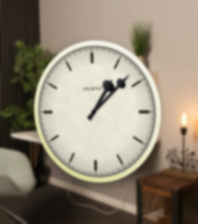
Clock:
{"hour": 1, "minute": 8}
